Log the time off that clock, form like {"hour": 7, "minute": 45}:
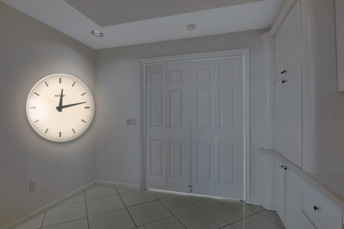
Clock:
{"hour": 12, "minute": 13}
